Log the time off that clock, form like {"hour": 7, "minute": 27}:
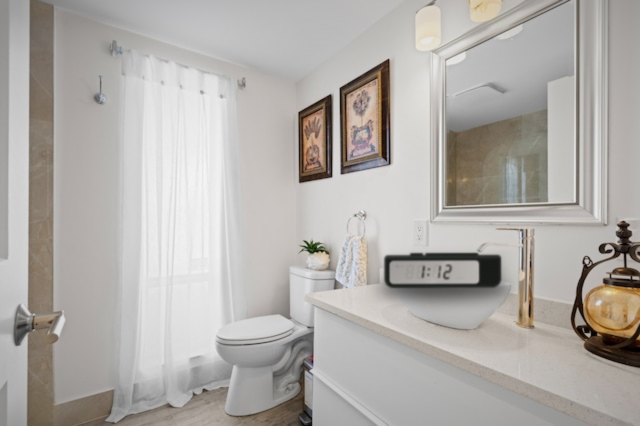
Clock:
{"hour": 1, "minute": 12}
